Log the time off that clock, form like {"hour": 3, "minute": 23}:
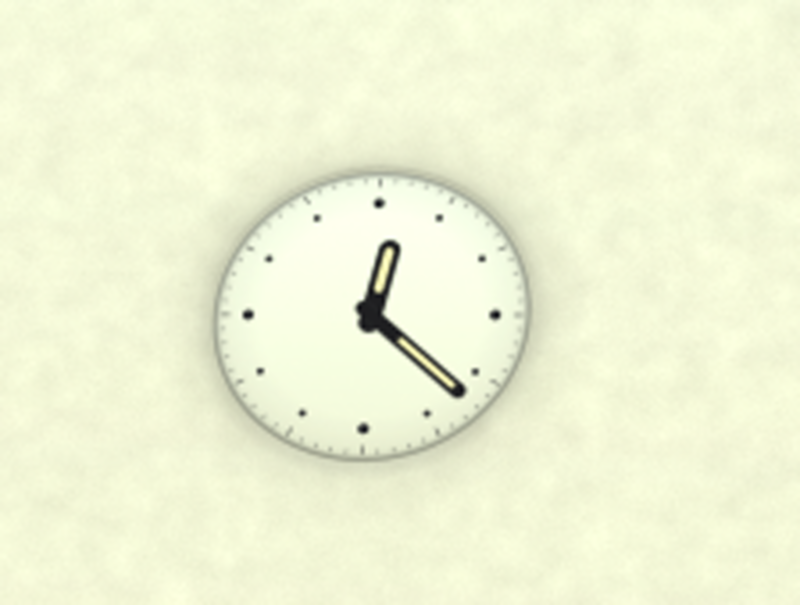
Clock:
{"hour": 12, "minute": 22}
